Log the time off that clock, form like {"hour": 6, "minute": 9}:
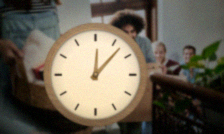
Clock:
{"hour": 12, "minute": 7}
